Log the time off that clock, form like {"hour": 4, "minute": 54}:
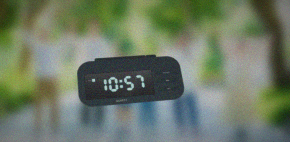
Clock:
{"hour": 10, "minute": 57}
